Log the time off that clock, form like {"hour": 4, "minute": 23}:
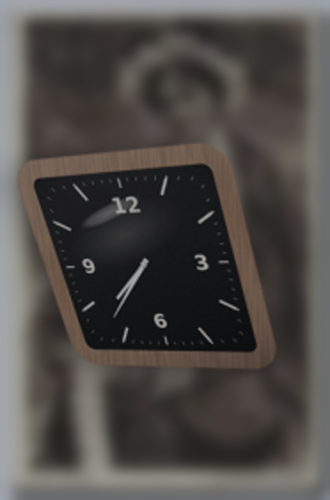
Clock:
{"hour": 7, "minute": 37}
